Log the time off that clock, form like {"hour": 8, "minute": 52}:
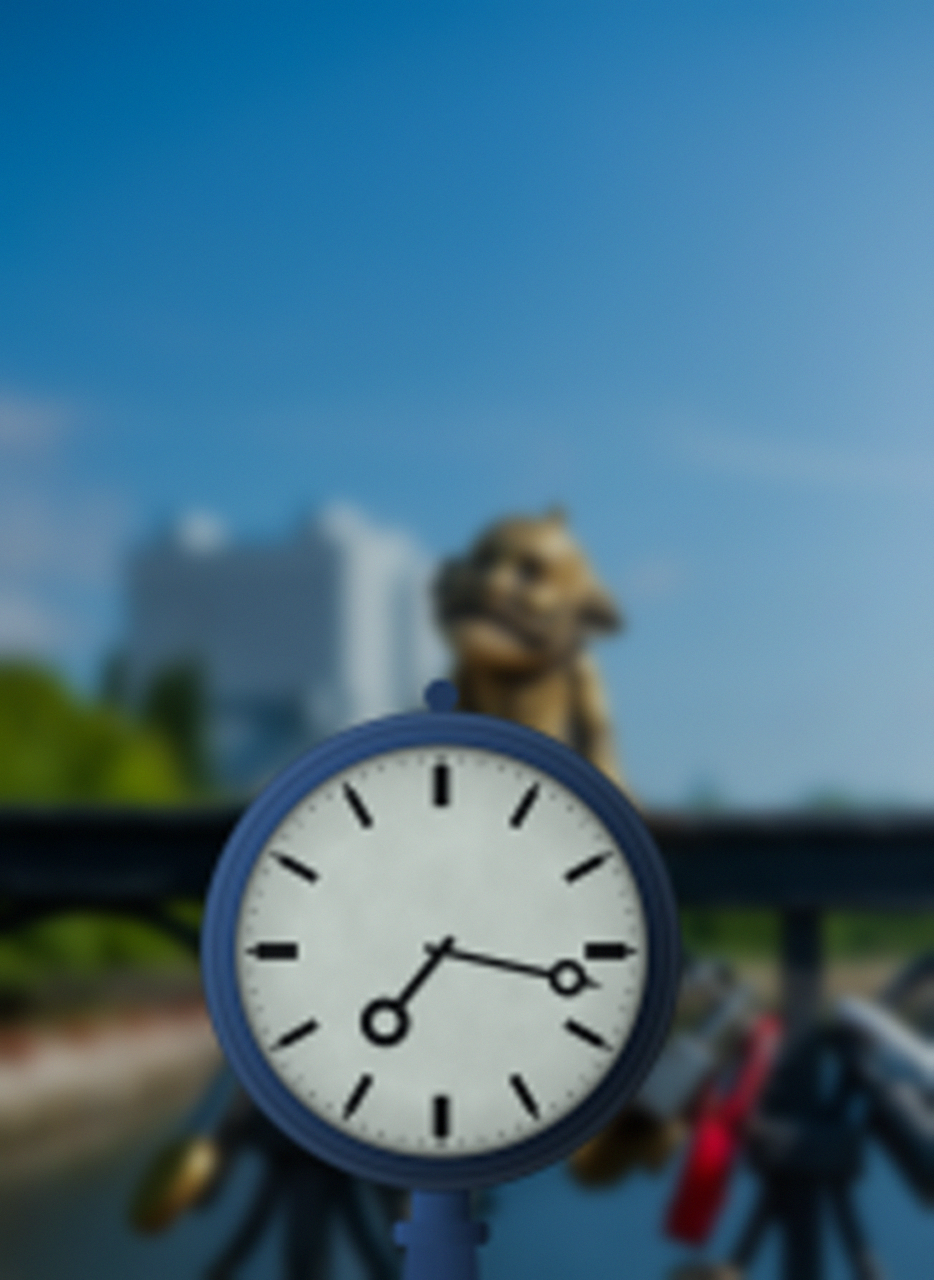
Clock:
{"hour": 7, "minute": 17}
